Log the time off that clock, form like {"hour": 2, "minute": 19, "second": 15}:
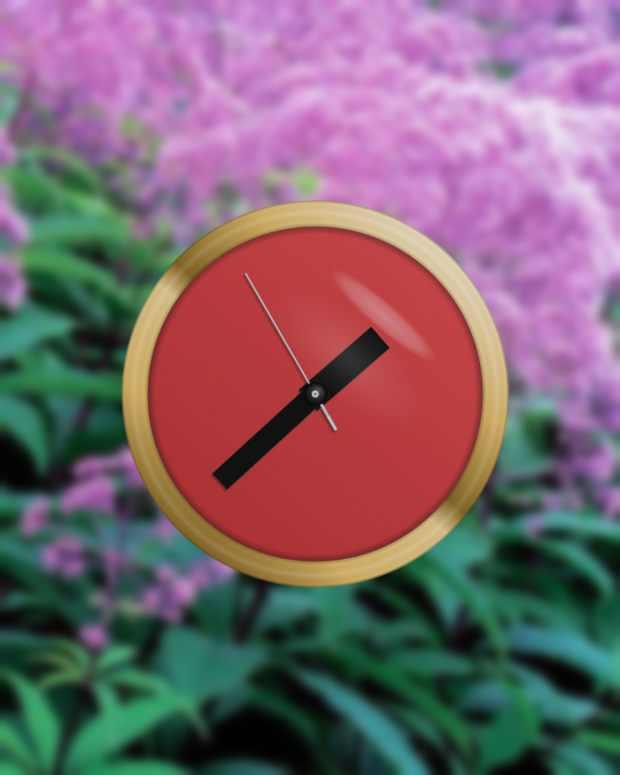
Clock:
{"hour": 1, "minute": 37, "second": 55}
